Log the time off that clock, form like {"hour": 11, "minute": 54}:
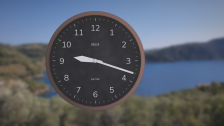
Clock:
{"hour": 9, "minute": 18}
